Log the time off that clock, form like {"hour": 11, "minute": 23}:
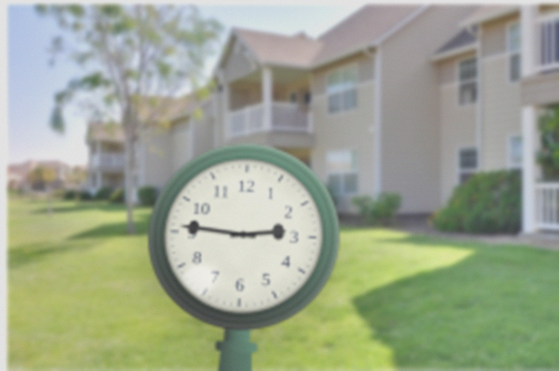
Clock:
{"hour": 2, "minute": 46}
